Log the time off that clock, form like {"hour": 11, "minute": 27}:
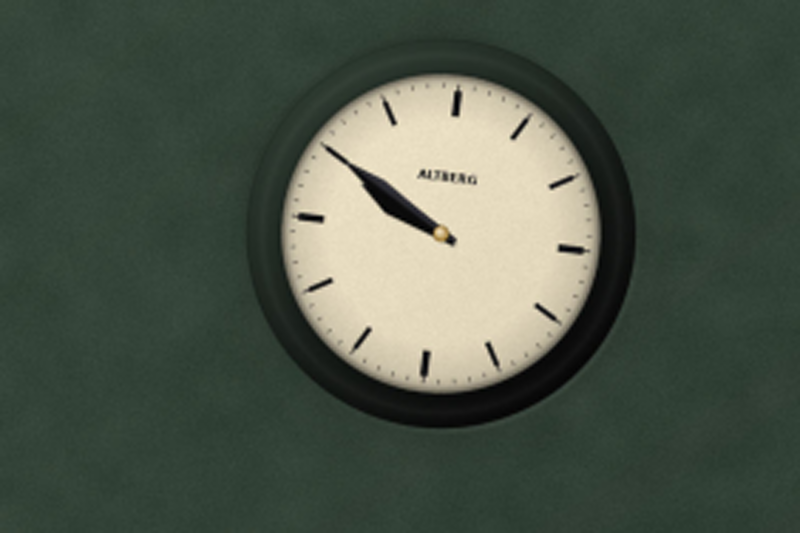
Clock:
{"hour": 9, "minute": 50}
